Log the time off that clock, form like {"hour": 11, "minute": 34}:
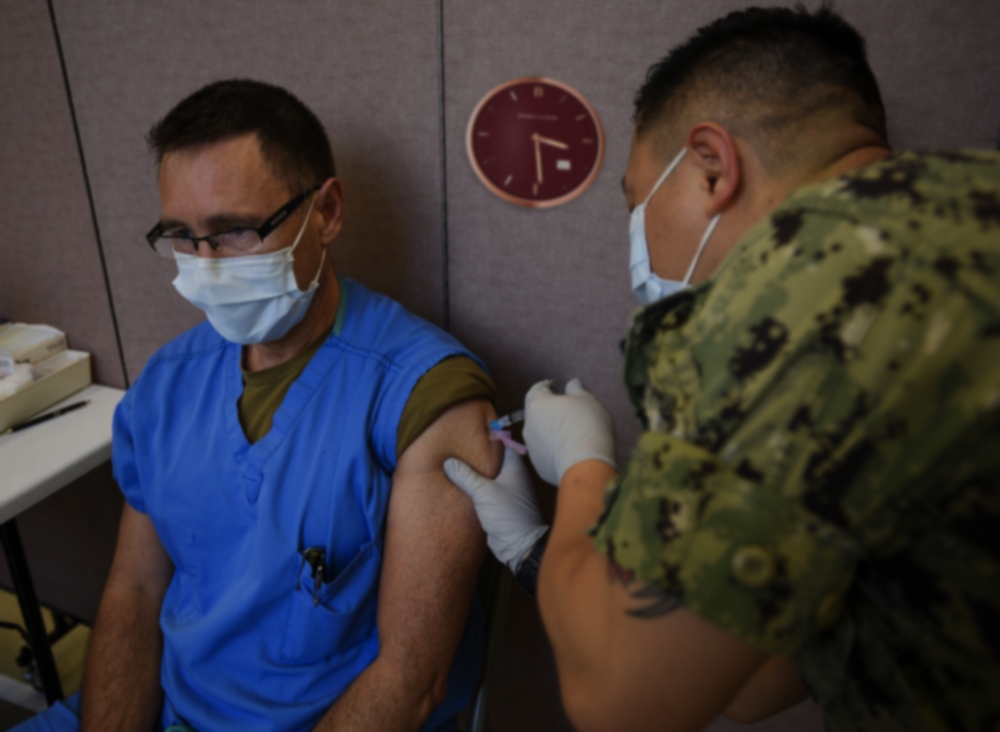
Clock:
{"hour": 3, "minute": 29}
